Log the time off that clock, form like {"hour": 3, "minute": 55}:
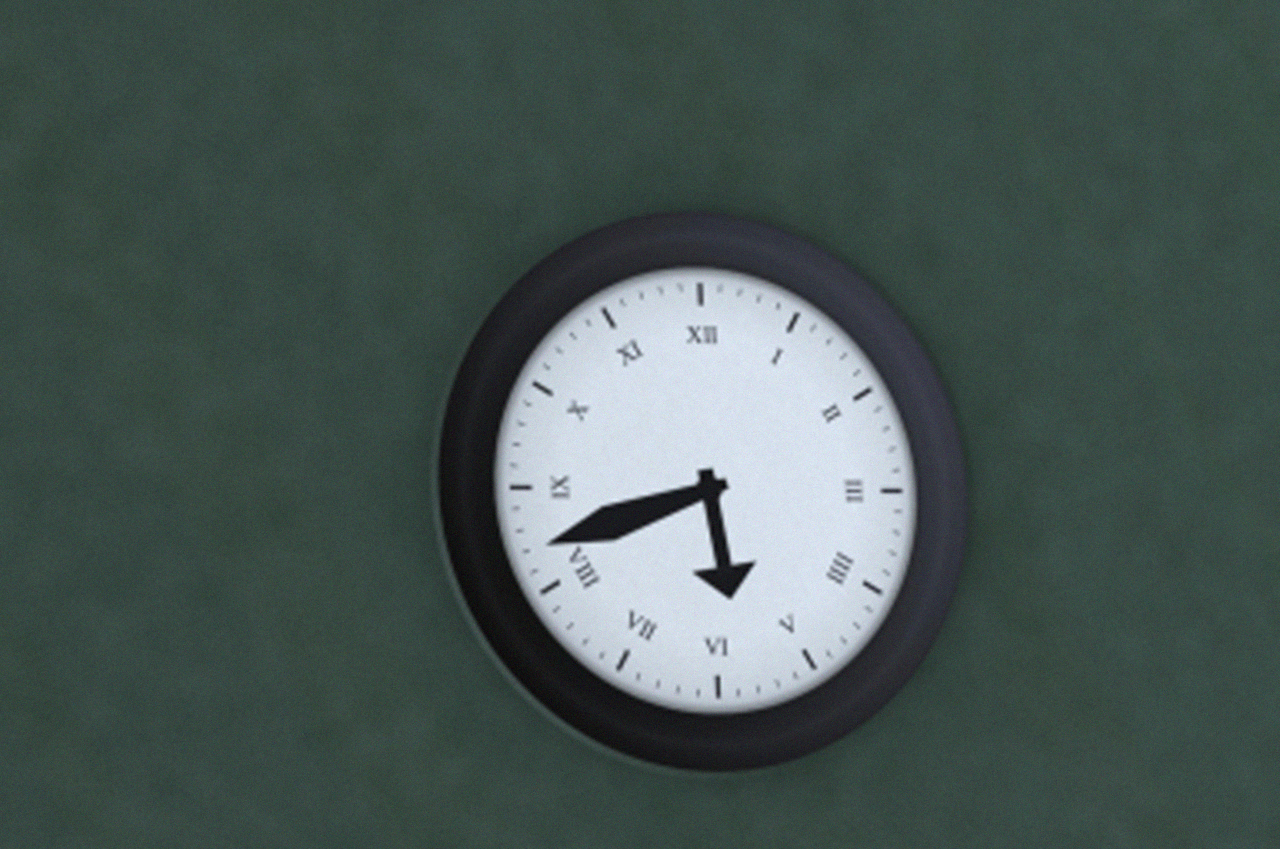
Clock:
{"hour": 5, "minute": 42}
